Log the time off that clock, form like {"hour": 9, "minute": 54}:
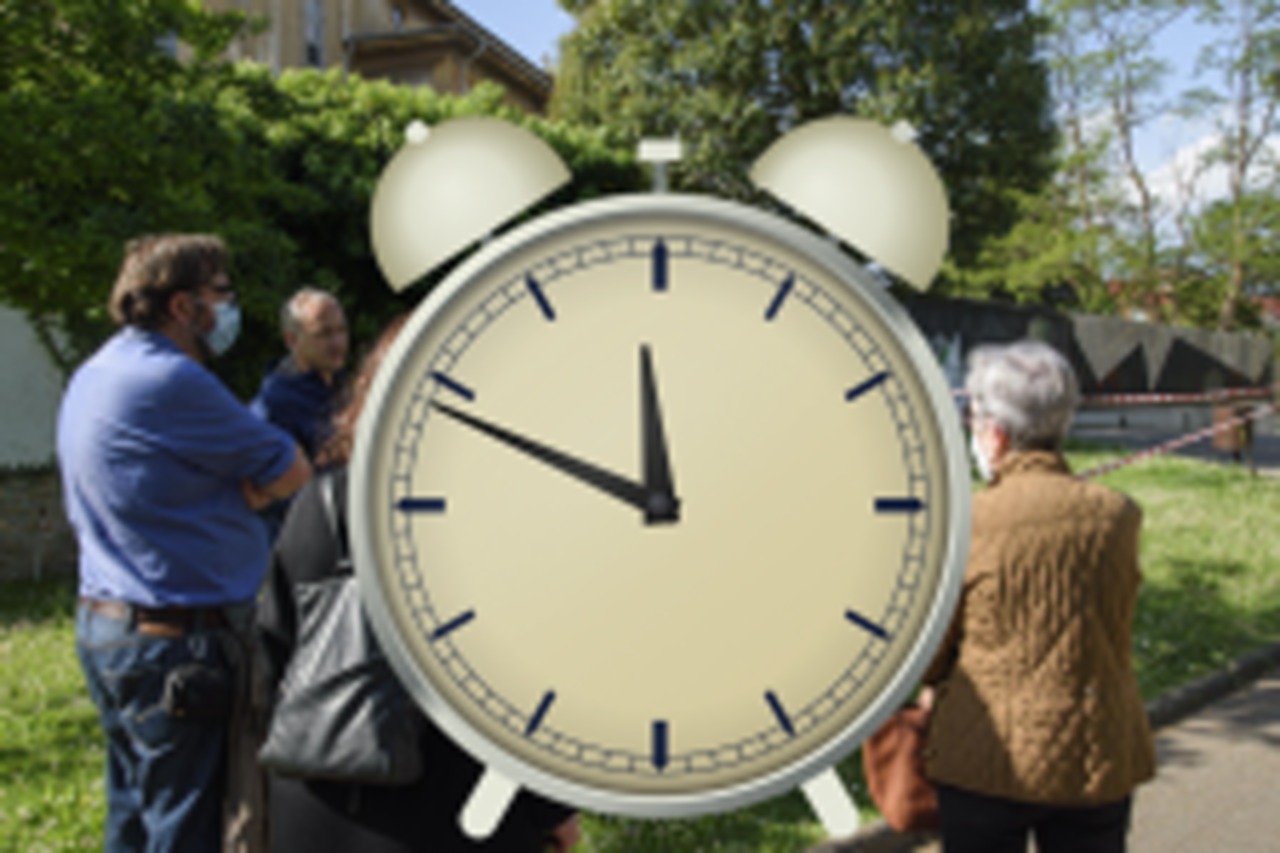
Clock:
{"hour": 11, "minute": 49}
